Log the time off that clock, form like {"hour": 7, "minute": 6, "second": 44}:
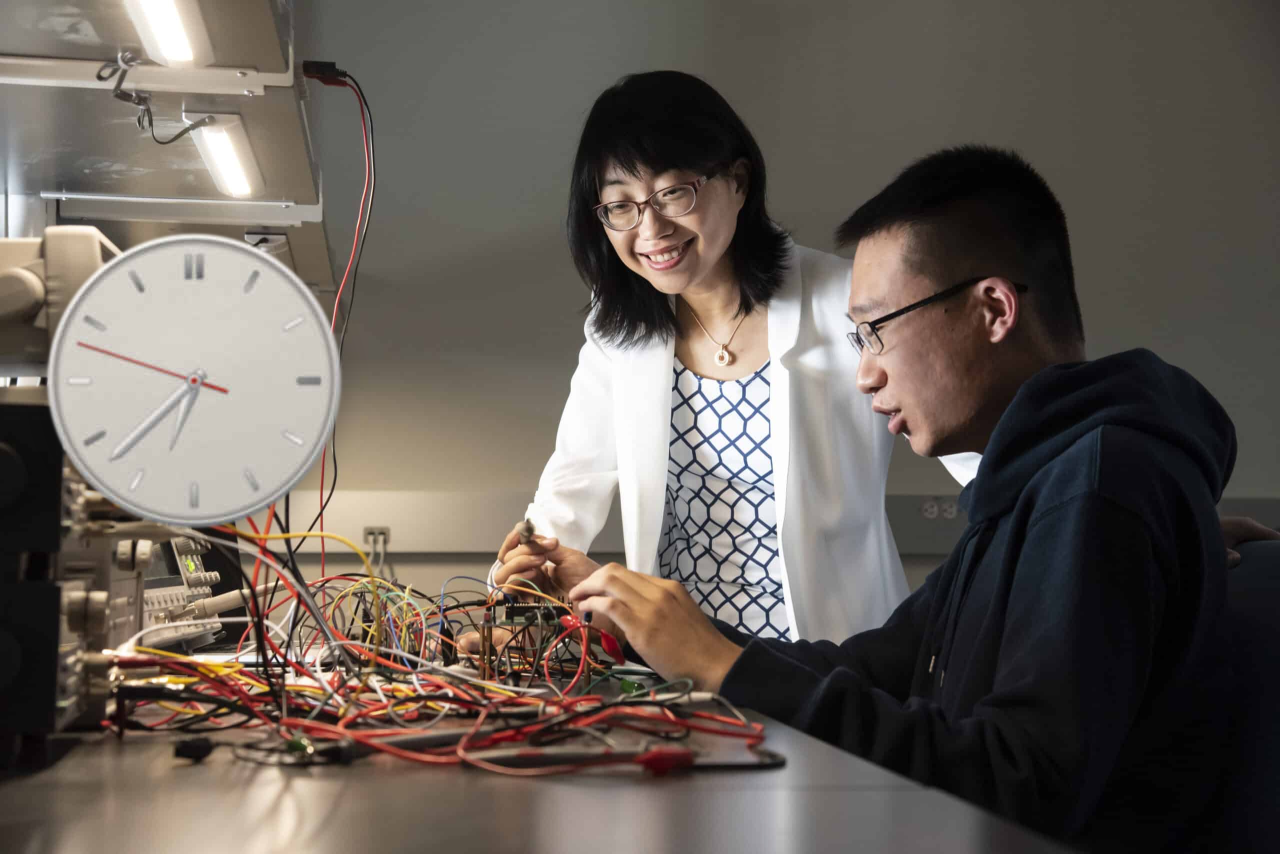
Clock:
{"hour": 6, "minute": 37, "second": 48}
